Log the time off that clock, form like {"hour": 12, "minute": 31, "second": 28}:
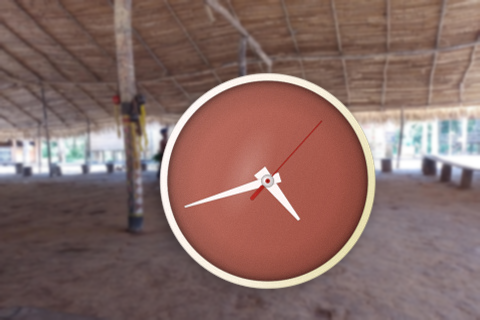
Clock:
{"hour": 4, "minute": 42, "second": 7}
